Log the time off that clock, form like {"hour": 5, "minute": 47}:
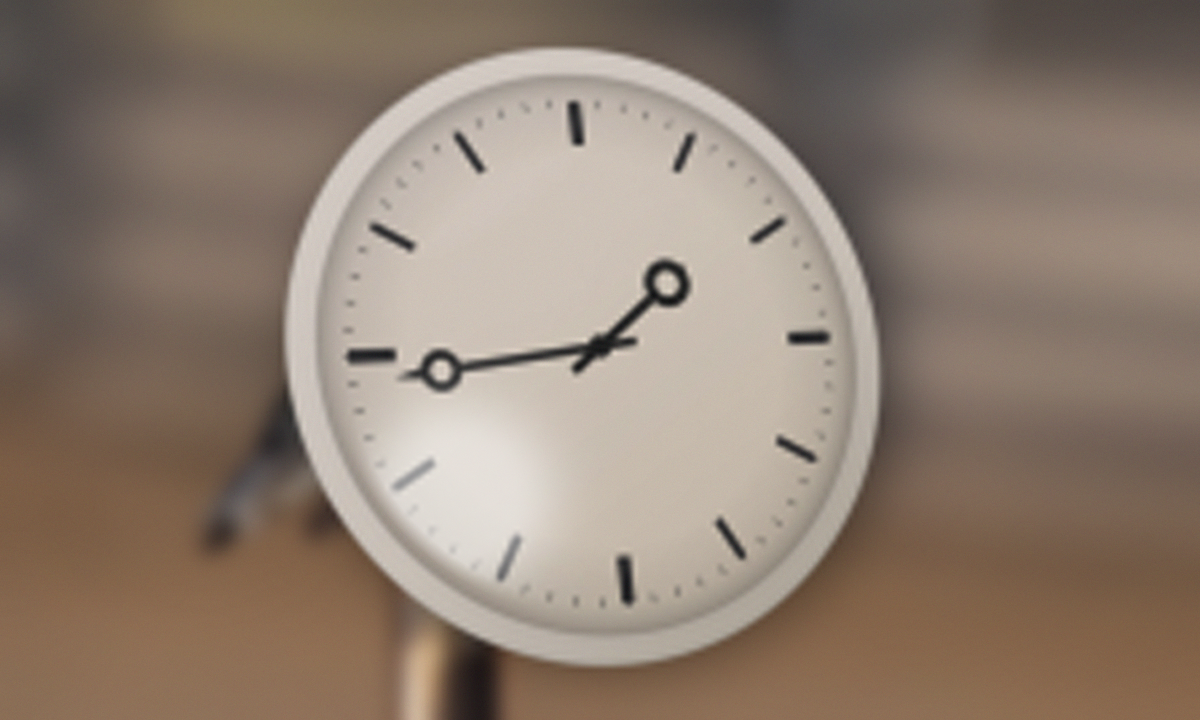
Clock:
{"hour": 1, "minute": 44}
